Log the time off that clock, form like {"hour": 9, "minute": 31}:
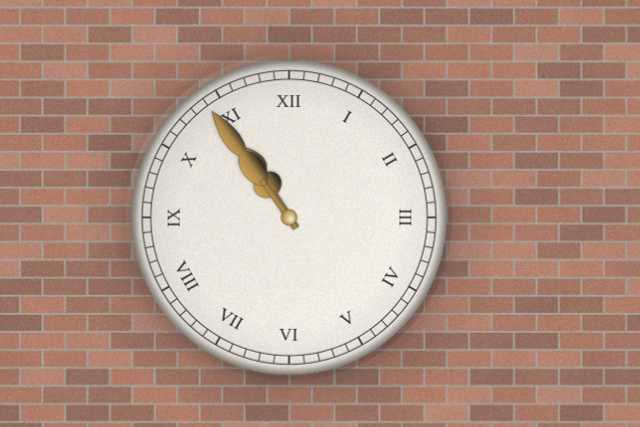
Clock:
{"hour": 10, "minute": 54}
